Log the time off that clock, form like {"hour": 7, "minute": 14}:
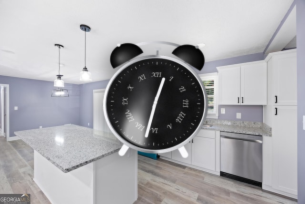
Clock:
{"hour": 12, "minute": 32}
